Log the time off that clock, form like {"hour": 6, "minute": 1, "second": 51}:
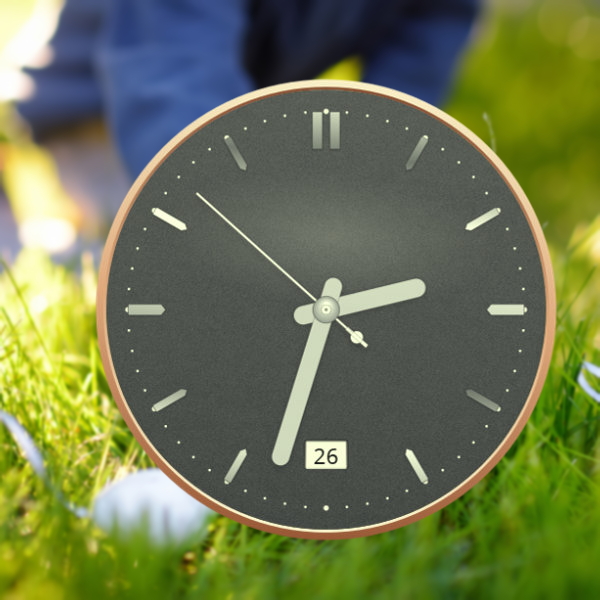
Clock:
{"hour": 2, "minute": 32, "second": 52}
